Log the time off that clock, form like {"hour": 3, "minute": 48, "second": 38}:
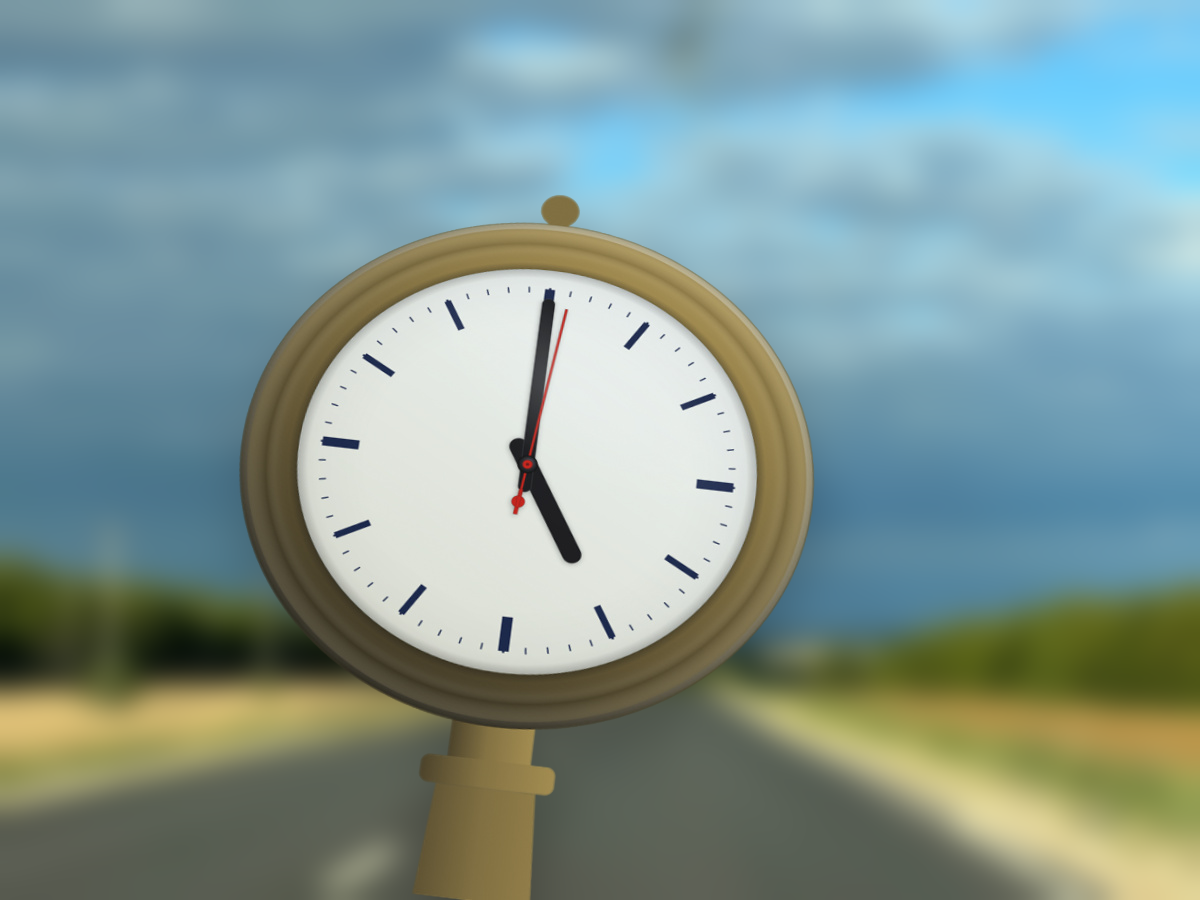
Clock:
{"hour": 5, "minute": 0, "second": 1}
